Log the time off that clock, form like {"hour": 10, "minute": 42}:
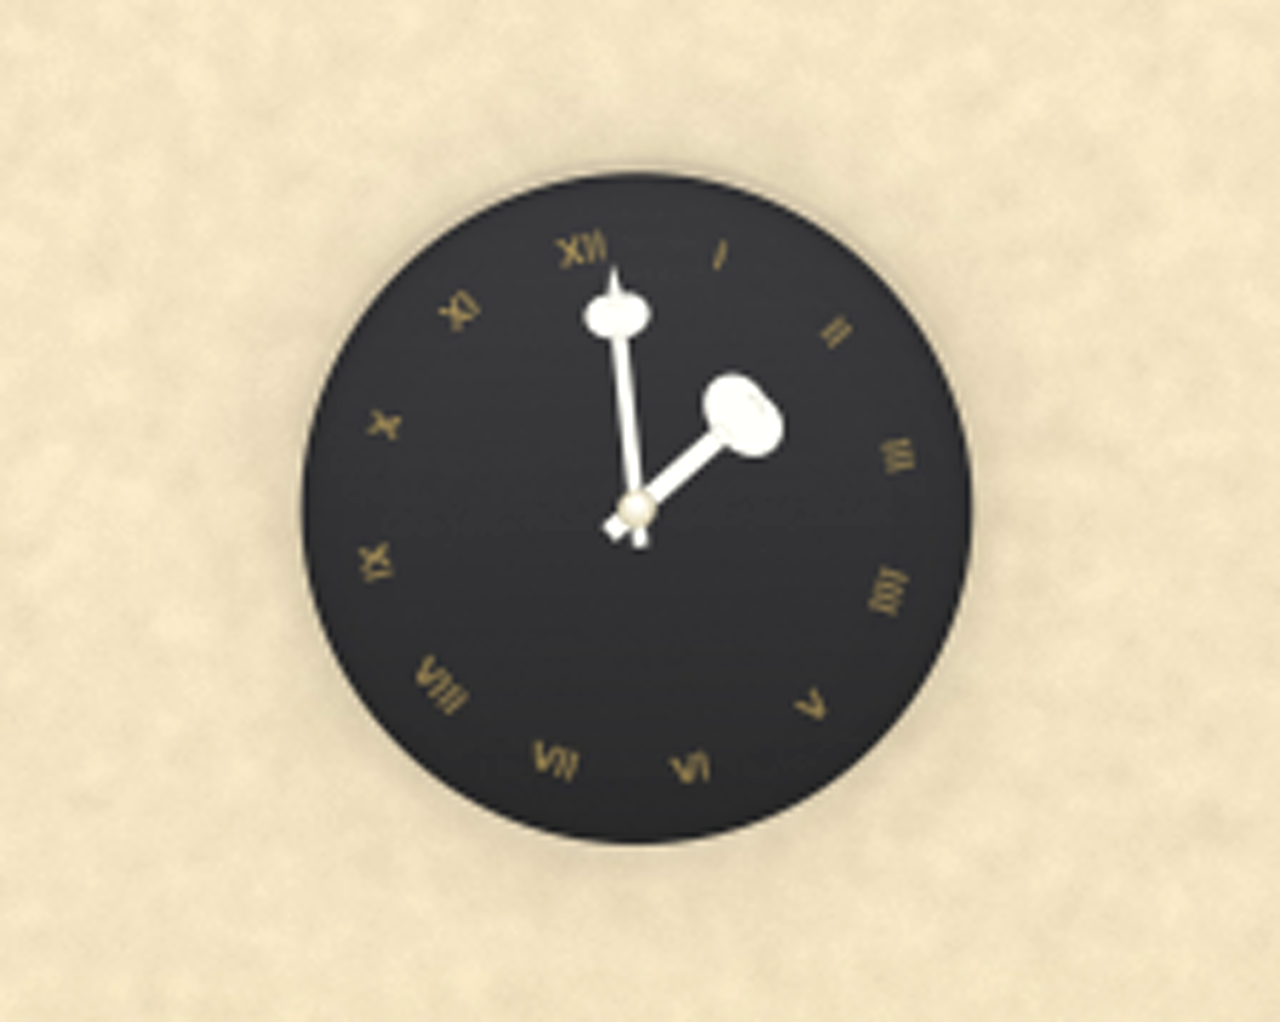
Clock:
{"hour": 2, "minute": 1}
